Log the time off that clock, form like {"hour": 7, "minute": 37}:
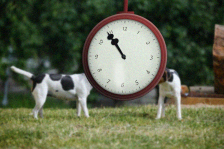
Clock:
{"hour": 10, "minute": 54}
